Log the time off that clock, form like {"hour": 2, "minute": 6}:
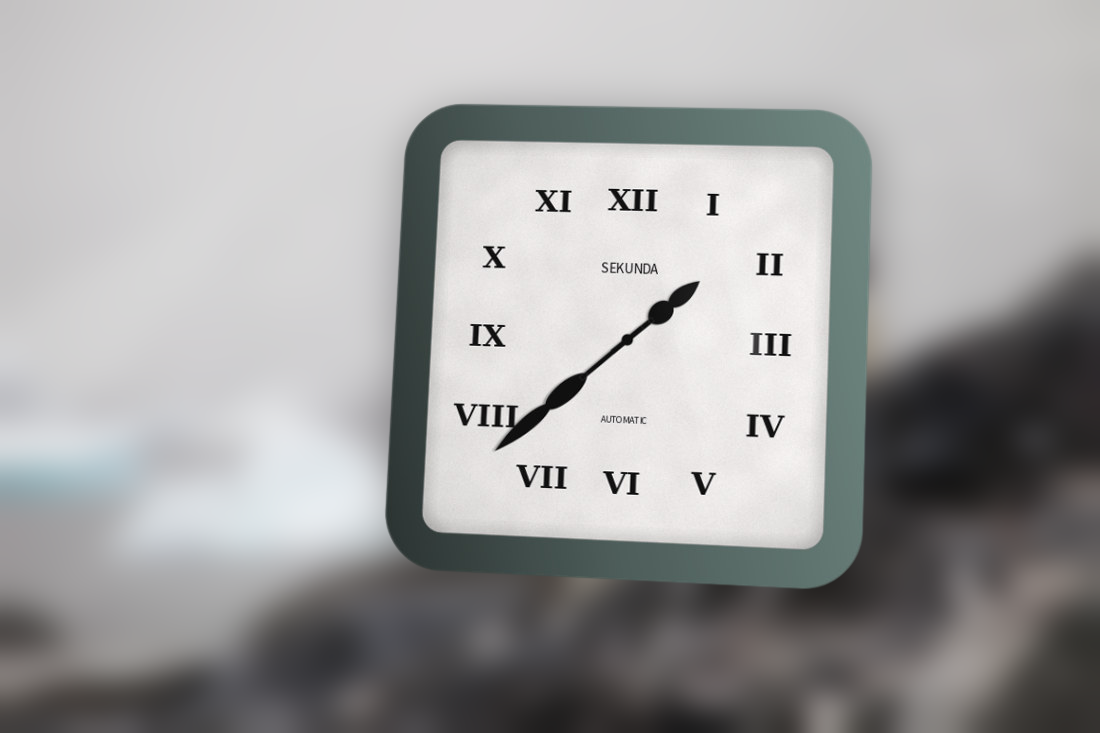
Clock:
{"hour": 1, "minute": 38}
